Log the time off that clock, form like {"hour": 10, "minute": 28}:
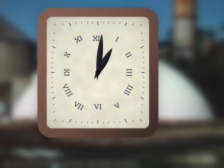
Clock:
{"hour": 1, "minute": 1}
